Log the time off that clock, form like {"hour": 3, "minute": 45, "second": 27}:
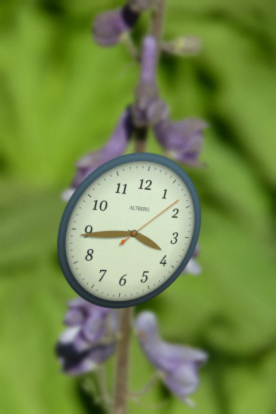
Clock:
{"hour": 3, "minute": 44, "second": 8}
